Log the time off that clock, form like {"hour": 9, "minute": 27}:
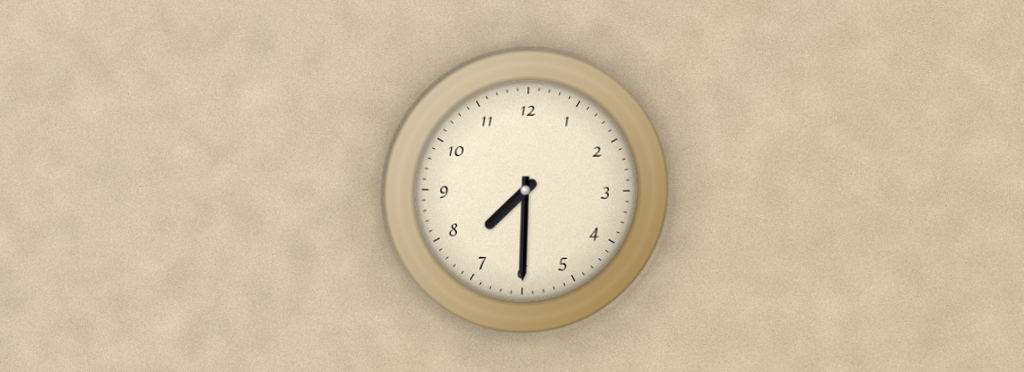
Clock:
{"hour": 7, "minute": 30}
